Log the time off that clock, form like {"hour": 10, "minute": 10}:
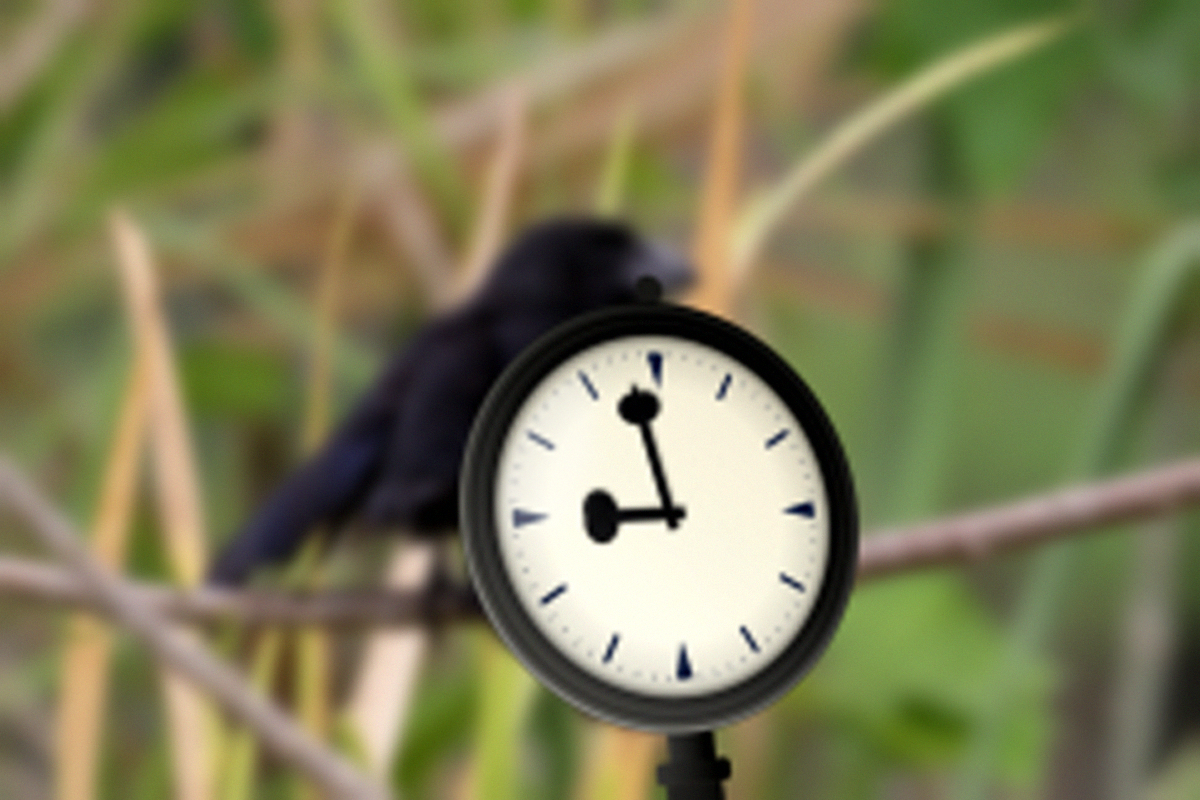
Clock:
{"hour": 8, "minute": 58}
